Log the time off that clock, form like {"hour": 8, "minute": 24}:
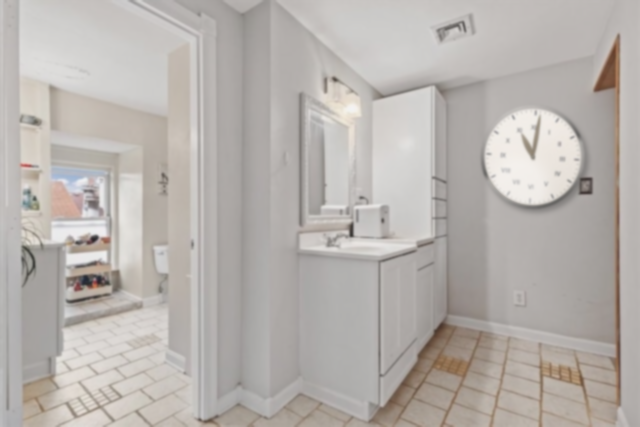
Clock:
{"hour": 11, "minute": 1}
